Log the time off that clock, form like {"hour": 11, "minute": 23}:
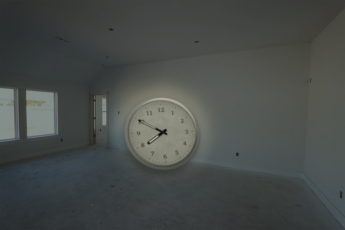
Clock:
{"hour": 7, "minute": 50}
